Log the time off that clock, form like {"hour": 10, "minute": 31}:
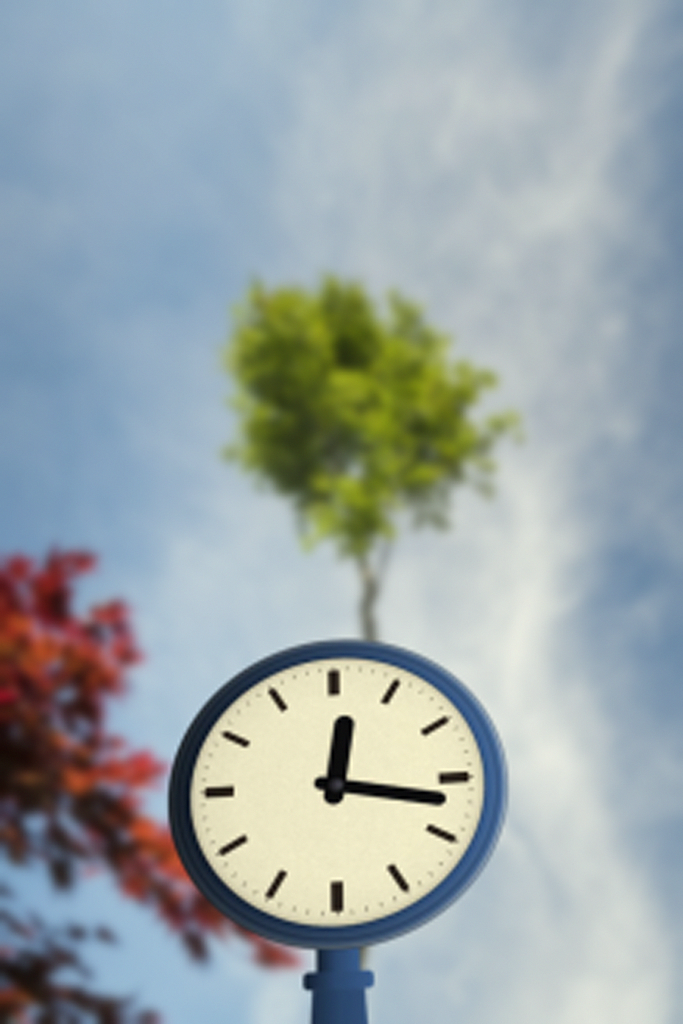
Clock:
{"hour": 12, "minute": 17}
